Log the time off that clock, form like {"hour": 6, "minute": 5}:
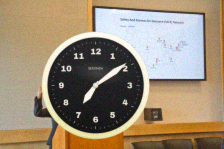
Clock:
{"hour": 7, "minute": 9}
